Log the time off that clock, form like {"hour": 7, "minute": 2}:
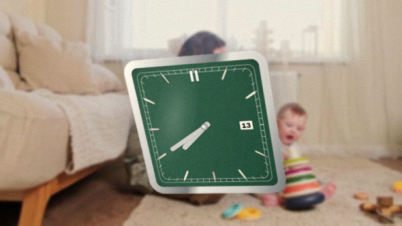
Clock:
{"hour": 7, "minute": 40}
